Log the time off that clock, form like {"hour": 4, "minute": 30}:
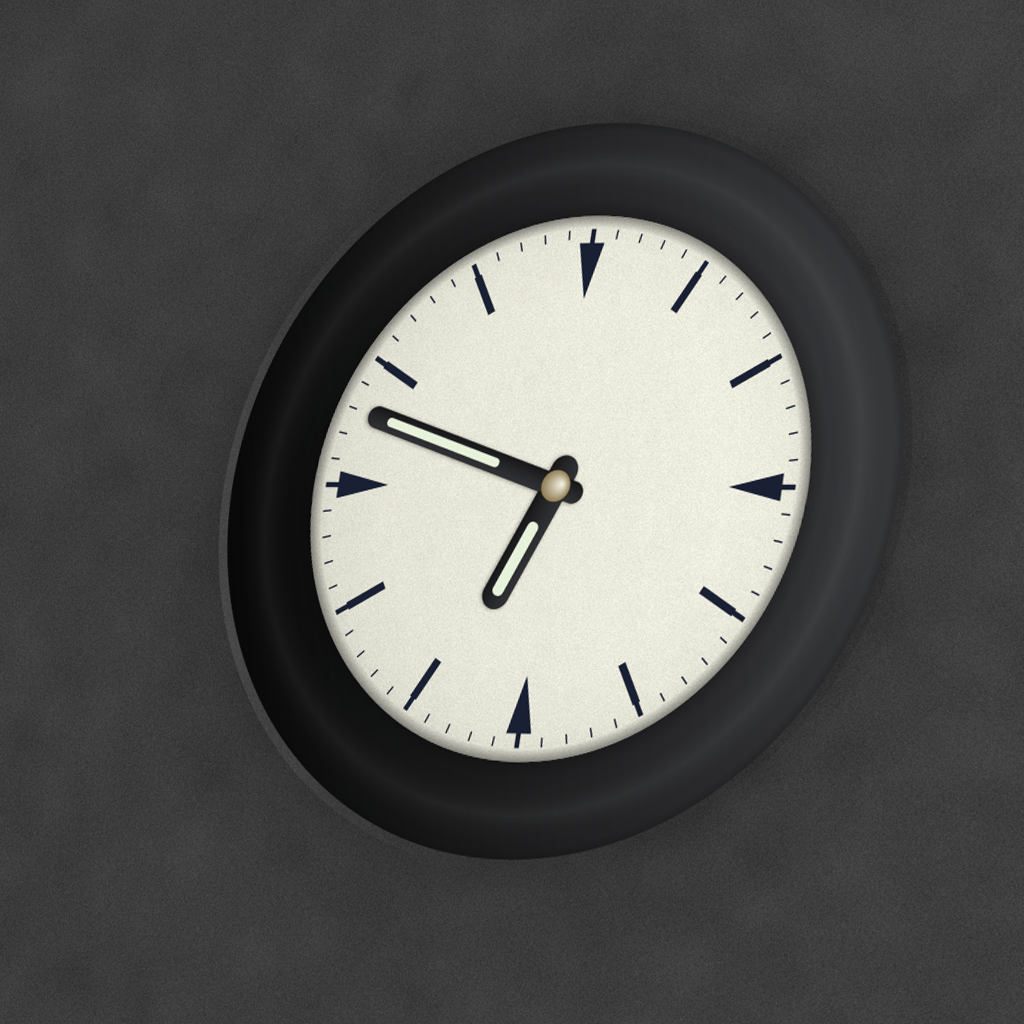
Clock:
{"hour": 6, "minute": 48}
